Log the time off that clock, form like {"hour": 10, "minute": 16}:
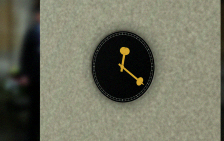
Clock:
{"hour": 12, "minute": 21}
